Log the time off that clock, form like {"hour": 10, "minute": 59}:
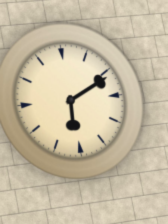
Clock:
{"hour": 6, "minute": 11}
